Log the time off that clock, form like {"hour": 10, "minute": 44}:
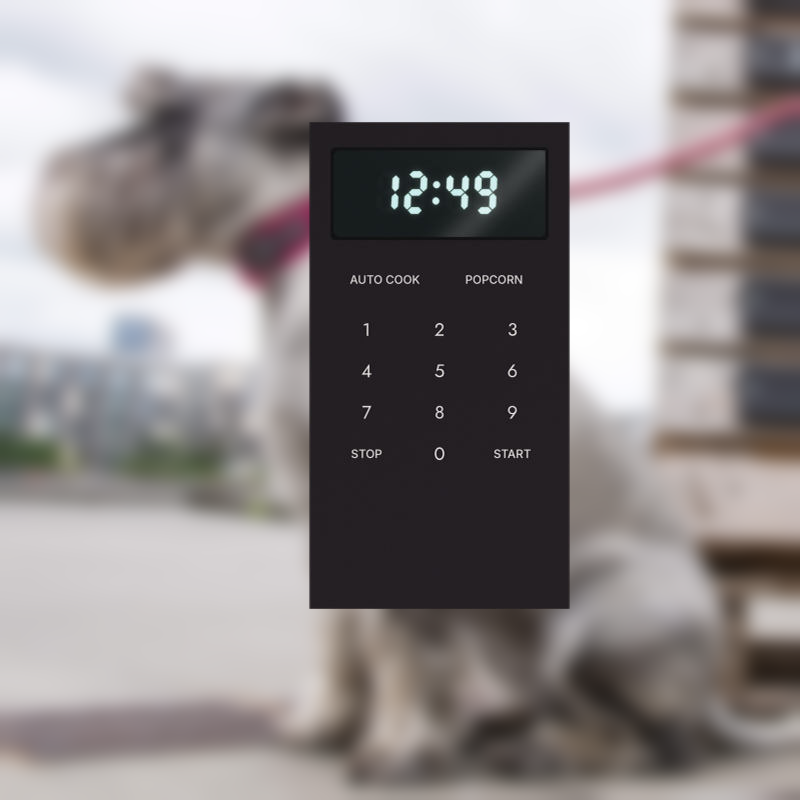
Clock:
{"hour": 12, "minute": 49}
